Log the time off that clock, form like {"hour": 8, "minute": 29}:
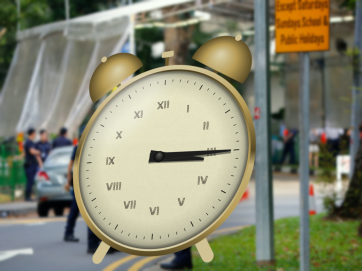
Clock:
{"hour": 3, "minute": 15}
